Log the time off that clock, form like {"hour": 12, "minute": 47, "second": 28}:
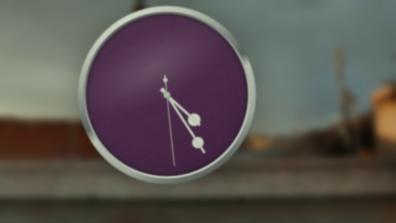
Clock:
{"hour": 4, "minute": 24, "second": 29}
